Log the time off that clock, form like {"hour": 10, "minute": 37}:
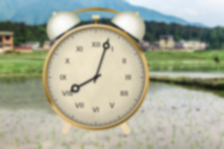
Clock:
{"hour": 8, "minute": 3}
